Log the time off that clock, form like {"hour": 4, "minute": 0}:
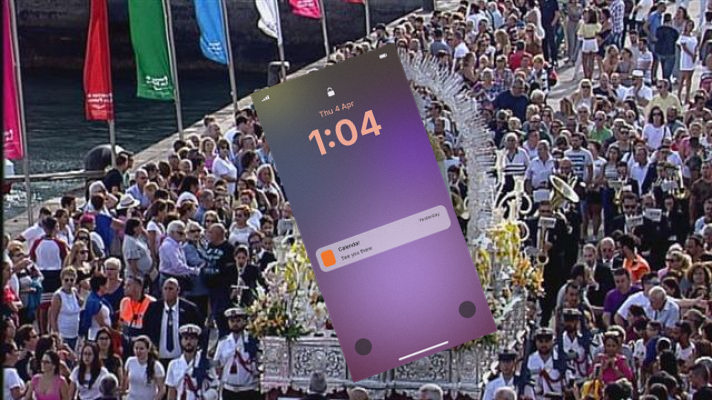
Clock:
{"hour": 1, "minute": 4}
